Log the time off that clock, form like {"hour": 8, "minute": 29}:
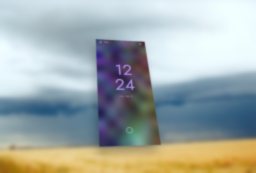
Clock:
{"hour": 12, "minute": 24}
